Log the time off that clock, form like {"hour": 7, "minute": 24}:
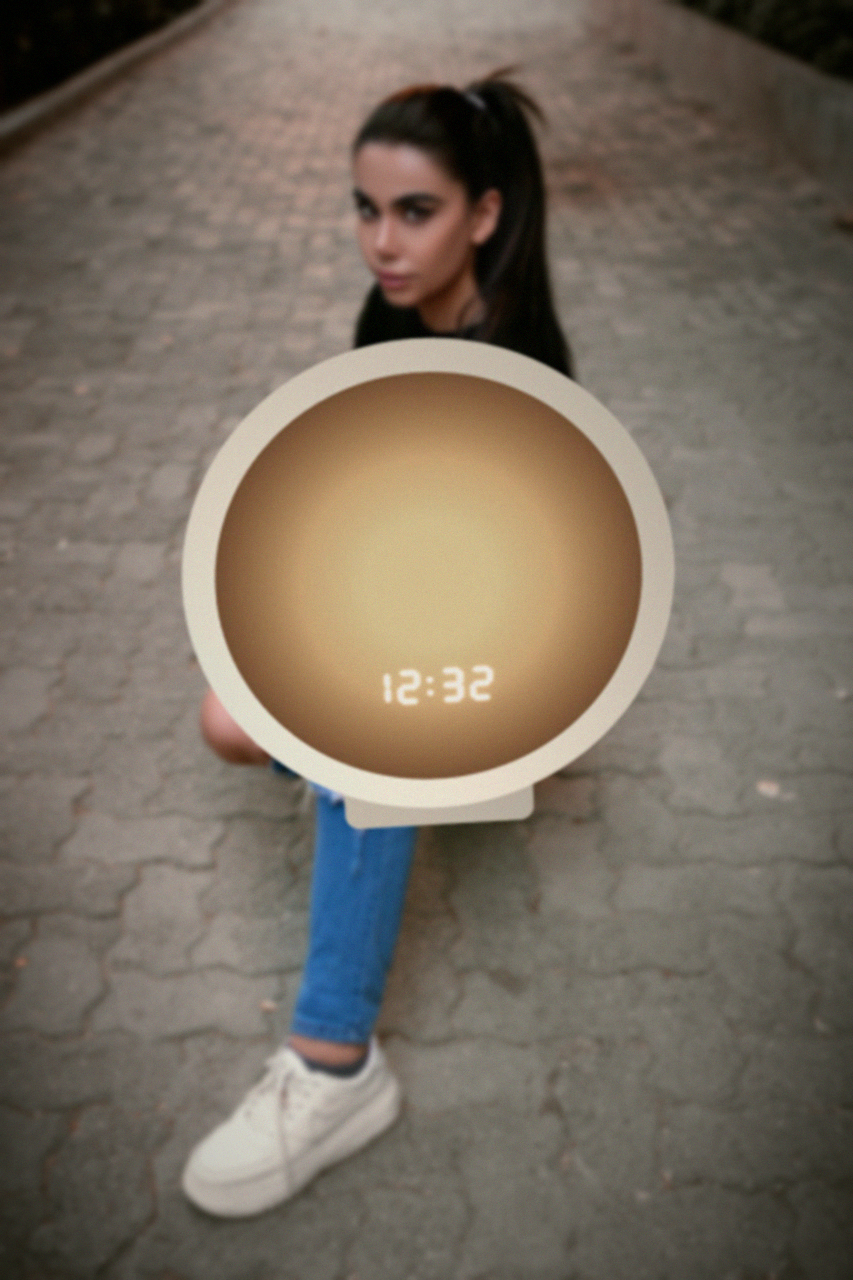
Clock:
{"hour": 12, "minute": 32}
